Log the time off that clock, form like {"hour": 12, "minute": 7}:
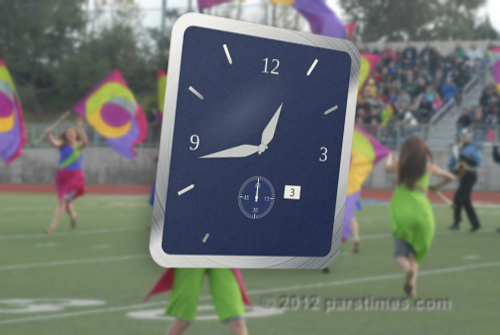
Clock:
{"hour": 12, "minute": 43}
